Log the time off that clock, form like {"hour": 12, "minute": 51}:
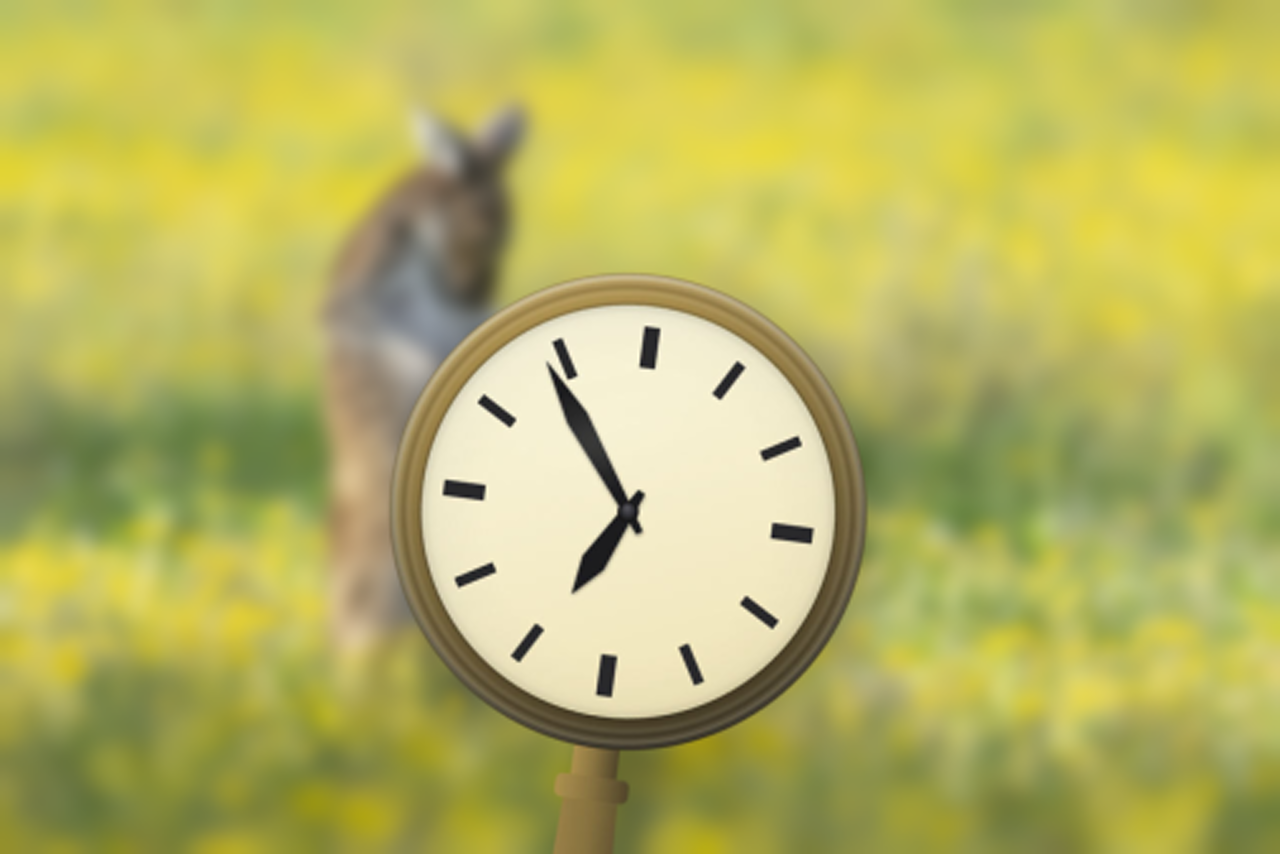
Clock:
{"hour": 6, "minute": 54}
